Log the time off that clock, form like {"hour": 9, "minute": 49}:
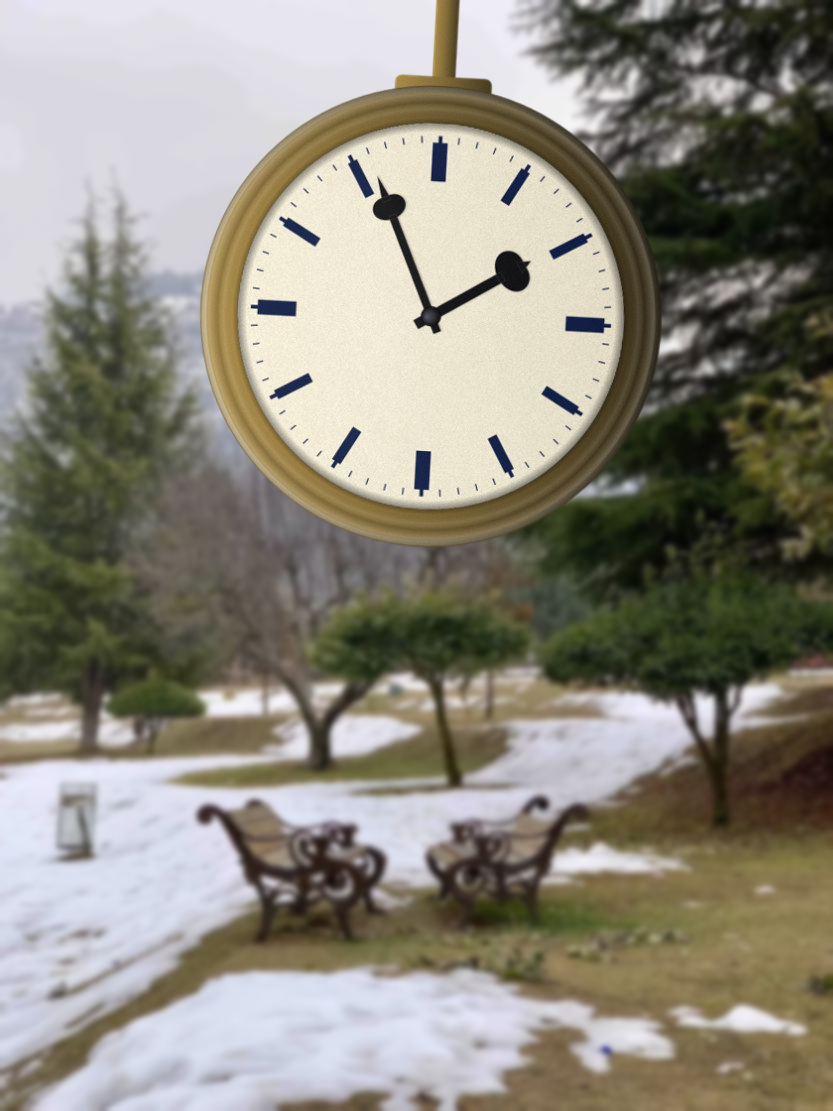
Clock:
{"hour": 1, "minute": 56}
